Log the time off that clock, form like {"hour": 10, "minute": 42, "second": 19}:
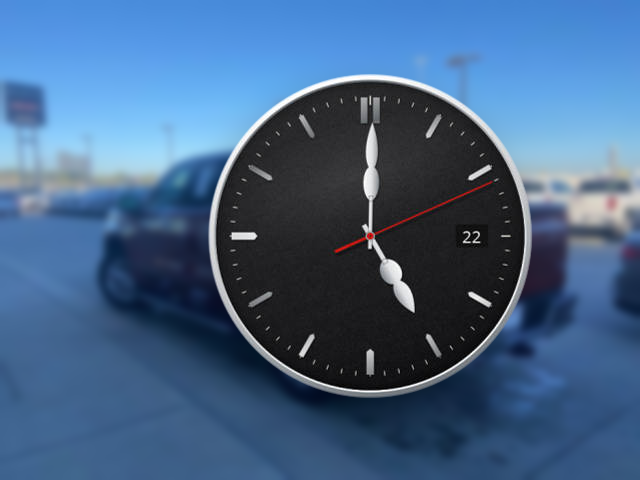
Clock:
{"hour": 5, "minute": 0, "second": 11}
